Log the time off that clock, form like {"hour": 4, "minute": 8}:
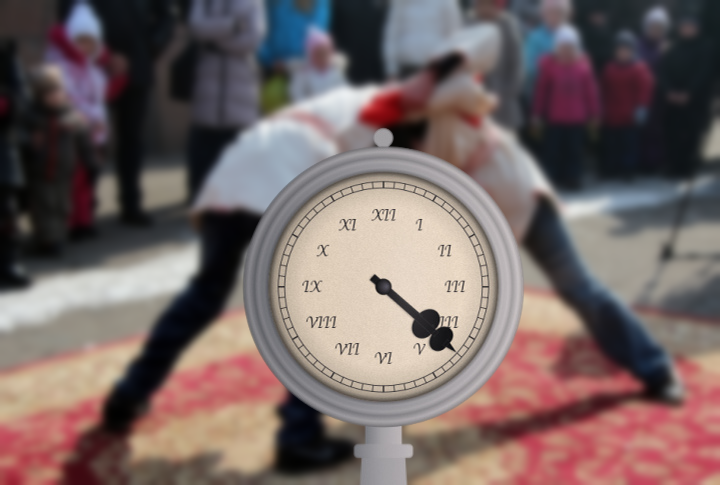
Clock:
{"hour": 4, "minute": 22}
